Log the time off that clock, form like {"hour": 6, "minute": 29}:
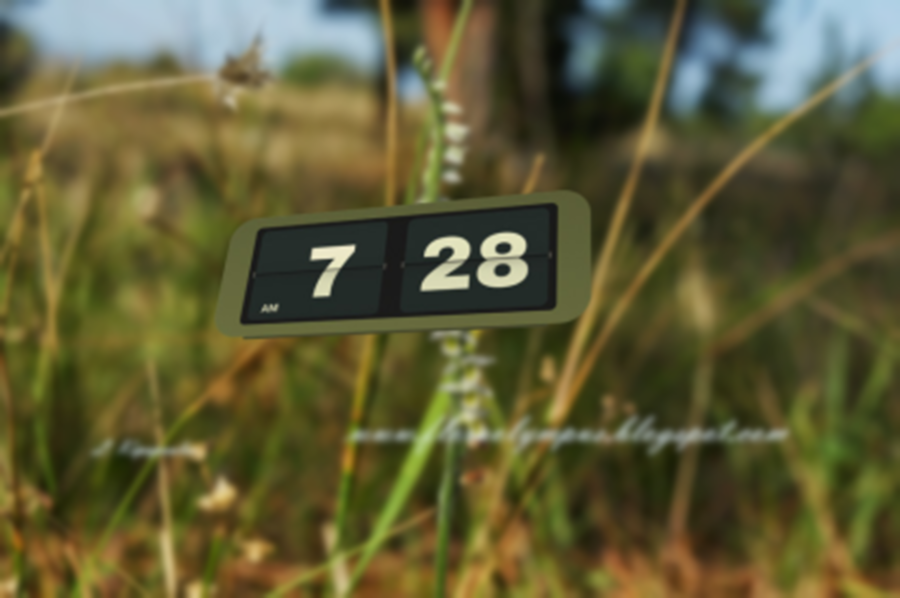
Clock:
{"hour": 7, "minute": 28}
